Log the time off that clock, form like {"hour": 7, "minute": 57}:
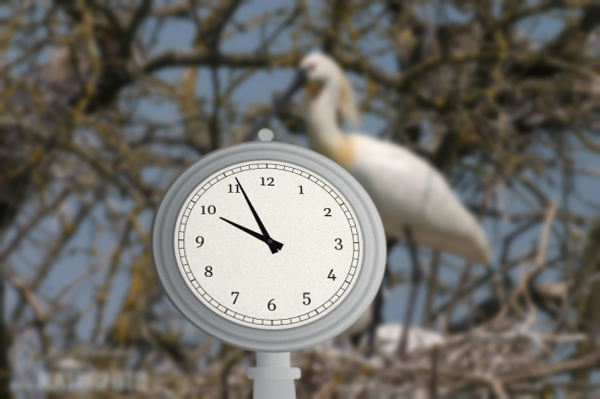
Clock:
{"hour": 9, "minute": 56}
